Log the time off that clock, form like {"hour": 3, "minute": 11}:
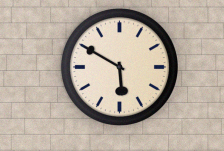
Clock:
{"hour": 5, "minute": 50}
